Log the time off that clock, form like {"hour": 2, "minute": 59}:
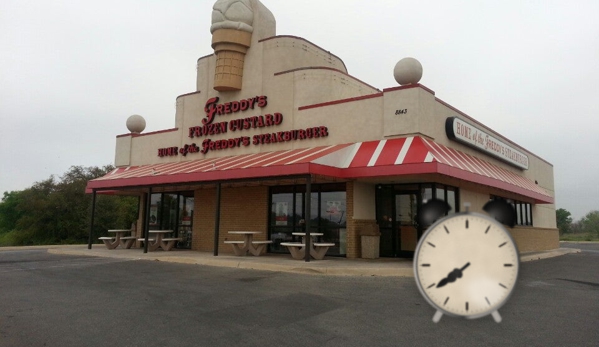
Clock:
{"hour": 7, "minute": 39}
